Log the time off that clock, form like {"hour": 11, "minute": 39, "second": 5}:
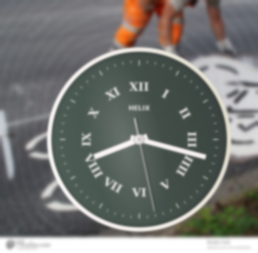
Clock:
{"hour": 8, "minute": 17, "second": 28}
